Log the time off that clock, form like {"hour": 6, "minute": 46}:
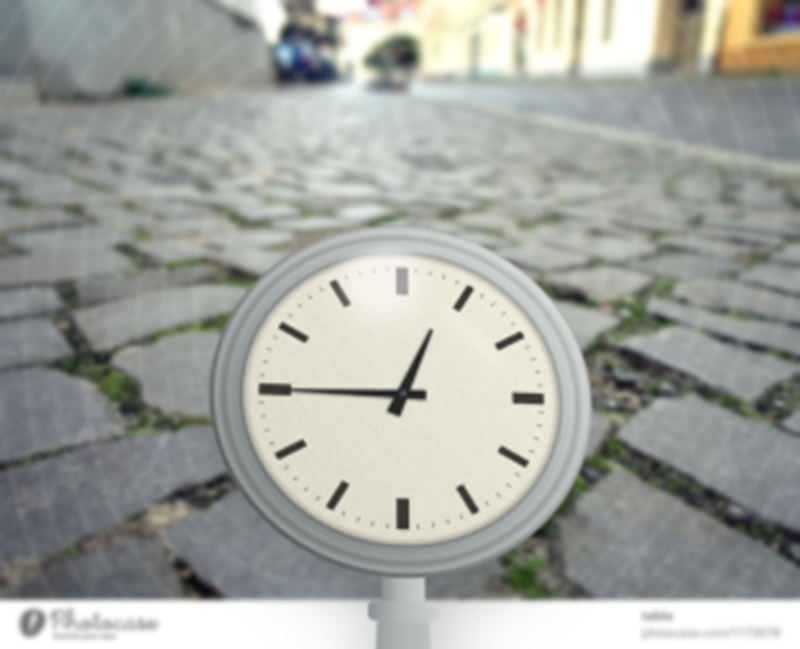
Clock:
{"hour": 12, "minute": 45}
